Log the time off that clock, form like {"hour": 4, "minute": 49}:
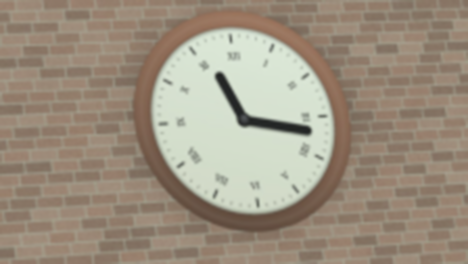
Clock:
{"hour": 11, "minute": 17}
